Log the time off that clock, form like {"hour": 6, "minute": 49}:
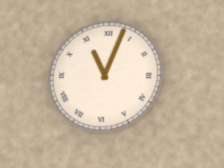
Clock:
{"hour": 11, "minute": 3}
